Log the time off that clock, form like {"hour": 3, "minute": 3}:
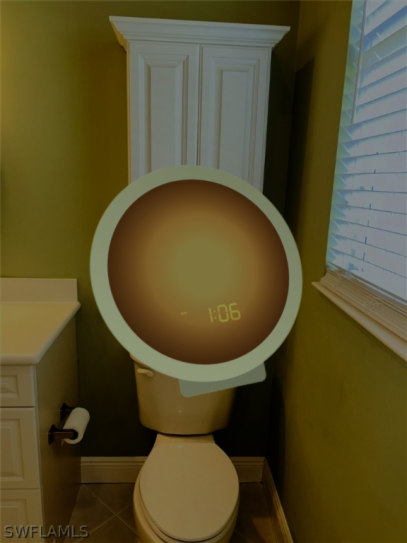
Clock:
{"hour": 1, "minute": 6}
